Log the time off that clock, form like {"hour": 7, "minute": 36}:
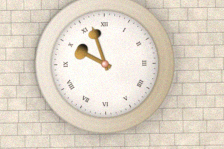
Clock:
{"hour": 9, "minute": 57}
